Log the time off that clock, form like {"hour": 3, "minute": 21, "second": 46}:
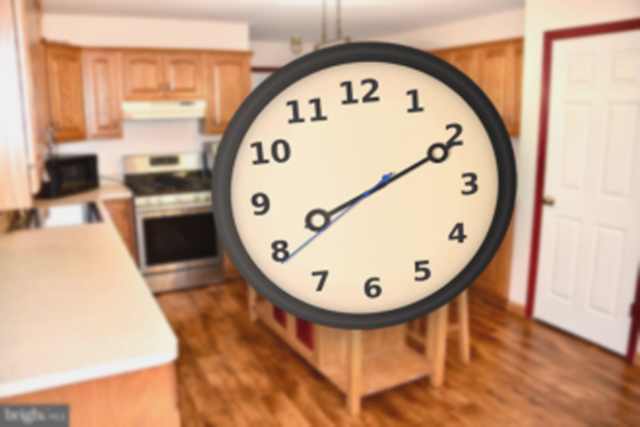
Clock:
{"hour": 8, "minute": 10, "second": 39}
